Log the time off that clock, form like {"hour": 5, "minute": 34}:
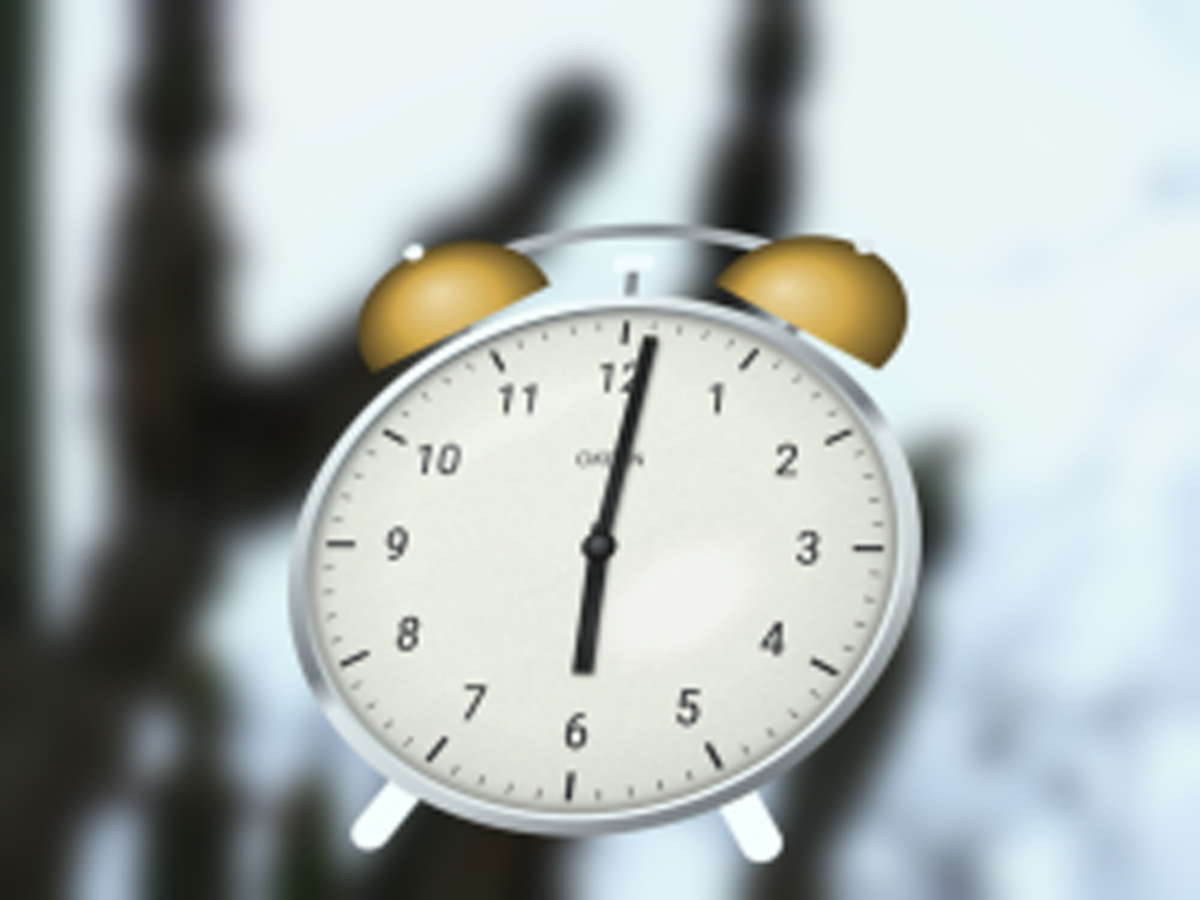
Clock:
{"hour": 6, "minute": 1}
